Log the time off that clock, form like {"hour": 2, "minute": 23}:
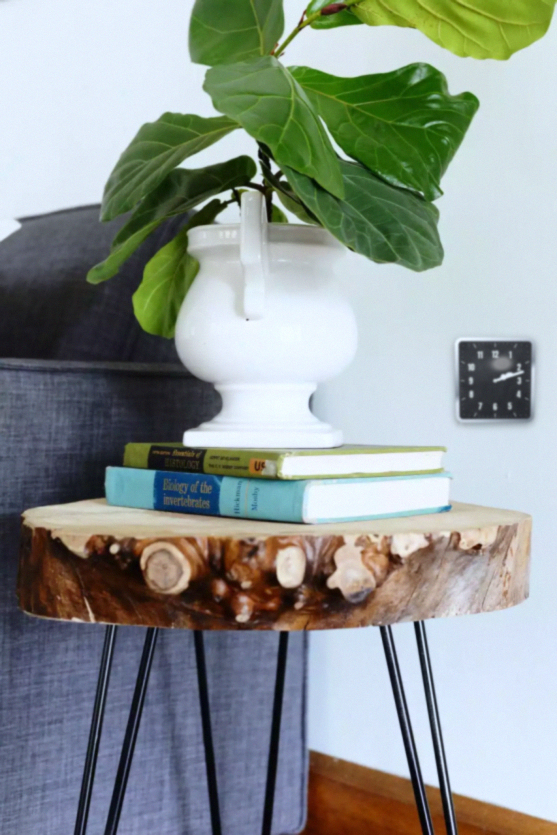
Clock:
{"hour": 2, "minute": 12}
